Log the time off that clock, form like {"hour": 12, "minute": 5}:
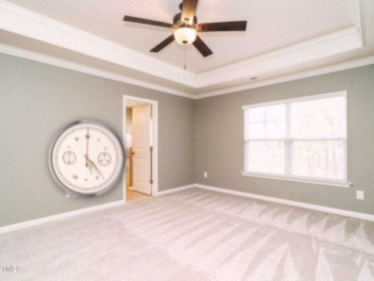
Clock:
{"hour": 5, "minute": 23}
